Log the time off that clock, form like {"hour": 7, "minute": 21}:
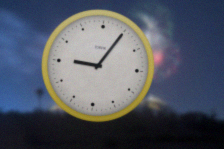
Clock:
{"hour": 9, "minute": 5}
